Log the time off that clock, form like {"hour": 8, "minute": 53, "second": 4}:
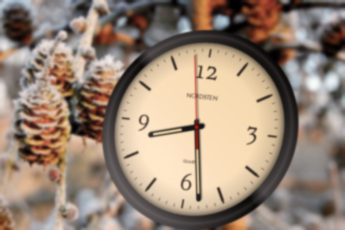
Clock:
{"hour": 8, "minute": 27, "second": 58}
